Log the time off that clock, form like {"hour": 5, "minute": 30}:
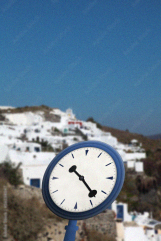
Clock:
{"hour": 10, "minute": 23}
